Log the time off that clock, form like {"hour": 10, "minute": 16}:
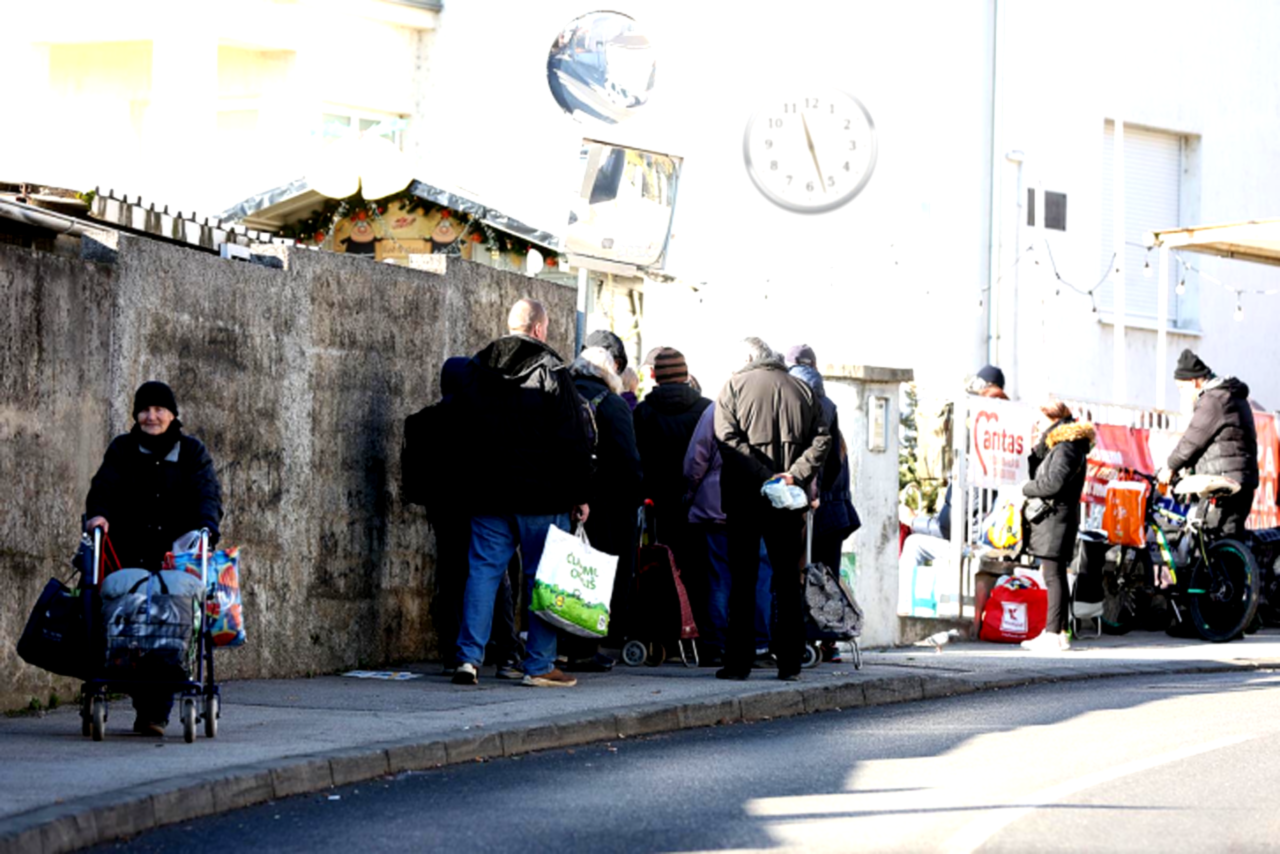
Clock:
{"hour": 11, "minute": 27}
